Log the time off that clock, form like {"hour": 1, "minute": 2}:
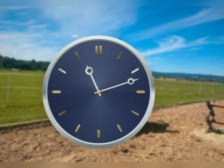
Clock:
{"hour": 11, "minute": 12}
